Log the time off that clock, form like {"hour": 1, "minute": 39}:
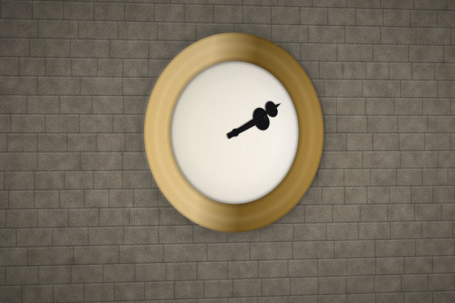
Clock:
{"hour": 2, "minute": 10}
